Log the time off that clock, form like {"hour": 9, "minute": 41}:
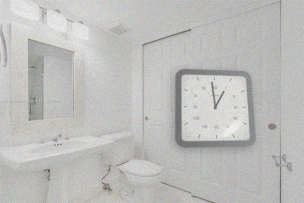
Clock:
{"hour": 12, "minute": 59}
